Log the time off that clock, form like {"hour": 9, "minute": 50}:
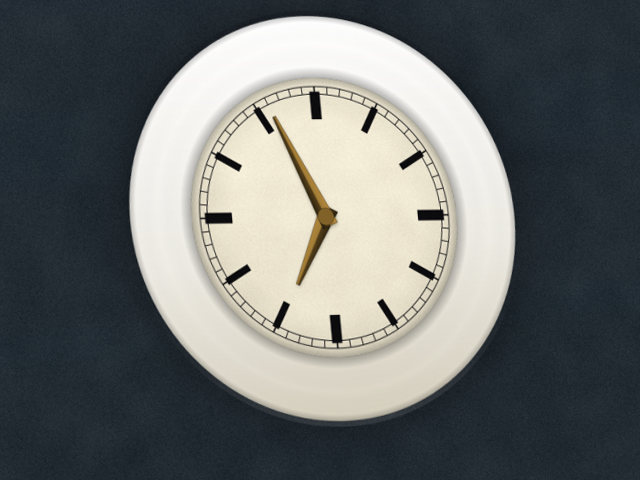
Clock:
{"hour": 6, "minute": 56}
